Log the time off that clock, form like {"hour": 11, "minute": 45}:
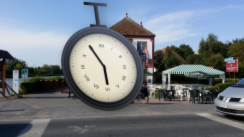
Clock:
{"hour": 5, "minute": 55}
